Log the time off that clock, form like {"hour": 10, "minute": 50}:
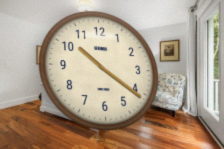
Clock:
{"hour": 10, "minute": 21}
